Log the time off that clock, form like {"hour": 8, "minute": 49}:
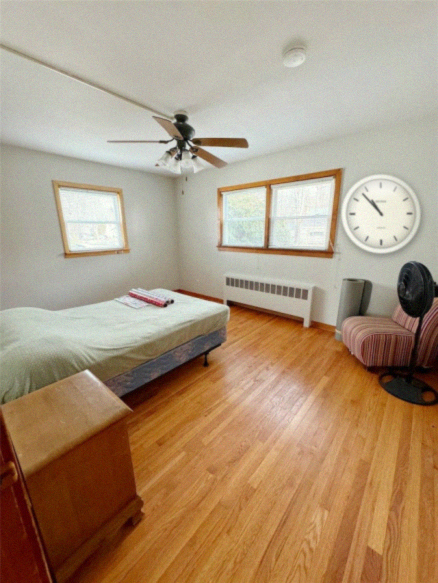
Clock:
{"hour": 10, "minute": 53}
